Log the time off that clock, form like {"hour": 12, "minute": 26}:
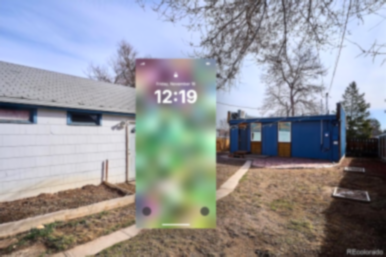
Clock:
{"hour": 12, "minute": 19}
